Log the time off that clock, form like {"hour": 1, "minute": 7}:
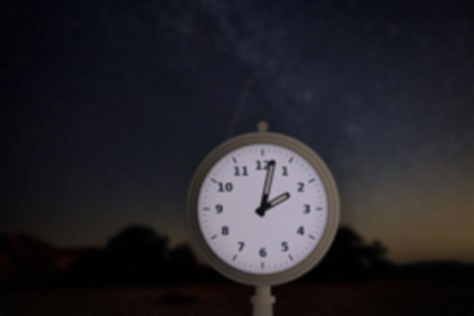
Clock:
{"hour": 2, "minute": 2}
